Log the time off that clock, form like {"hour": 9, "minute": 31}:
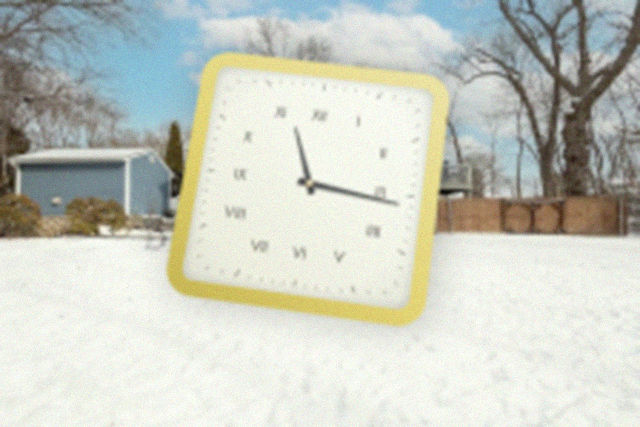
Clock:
{"hour": 11, "minute": 16}
